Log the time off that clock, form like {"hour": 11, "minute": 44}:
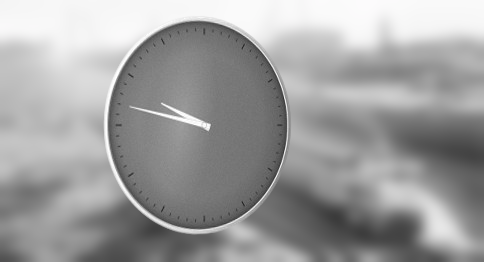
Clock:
{"hour": 9, "minute": 47}
